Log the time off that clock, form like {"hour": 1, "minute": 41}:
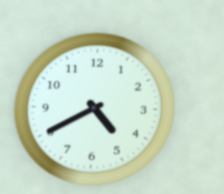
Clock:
{"hour": 4, "minute": 40}
